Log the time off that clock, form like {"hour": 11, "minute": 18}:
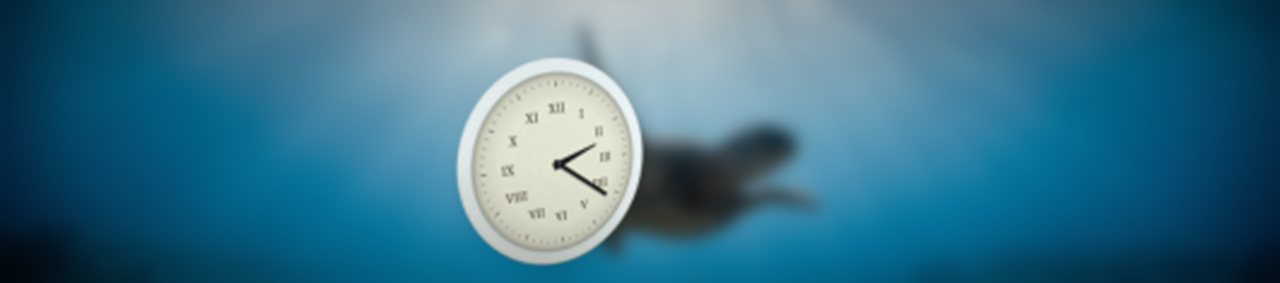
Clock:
{"hour": 2, "minute": 21}
